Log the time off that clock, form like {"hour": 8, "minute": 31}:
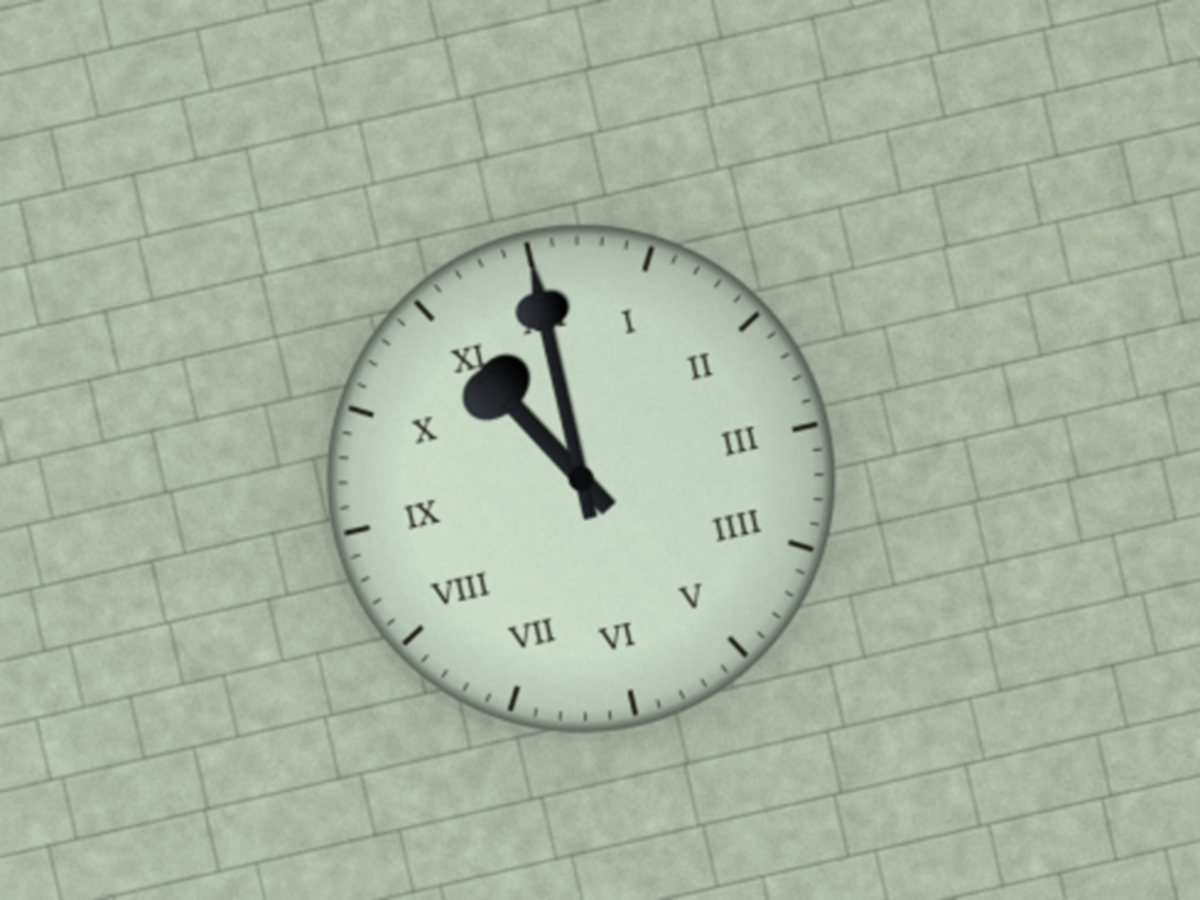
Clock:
{"hour": 11, "minute": 0}
